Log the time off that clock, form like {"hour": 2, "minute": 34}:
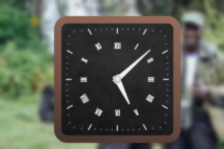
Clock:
{"hour": 5, "minute": 8}
